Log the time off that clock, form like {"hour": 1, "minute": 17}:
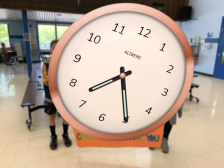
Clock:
{"hour": 7, "minute": 25}
